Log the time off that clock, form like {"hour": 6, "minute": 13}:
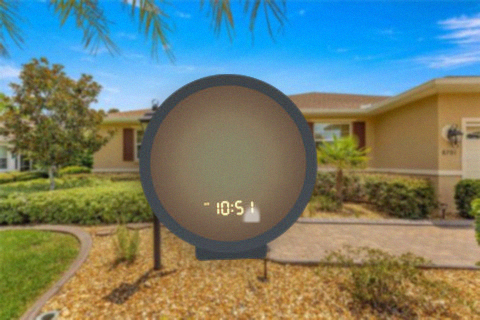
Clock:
{"hour": 10, "minute": 51}
